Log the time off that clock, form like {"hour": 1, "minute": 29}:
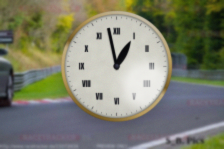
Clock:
{"hour": 12, "minute": 58}
